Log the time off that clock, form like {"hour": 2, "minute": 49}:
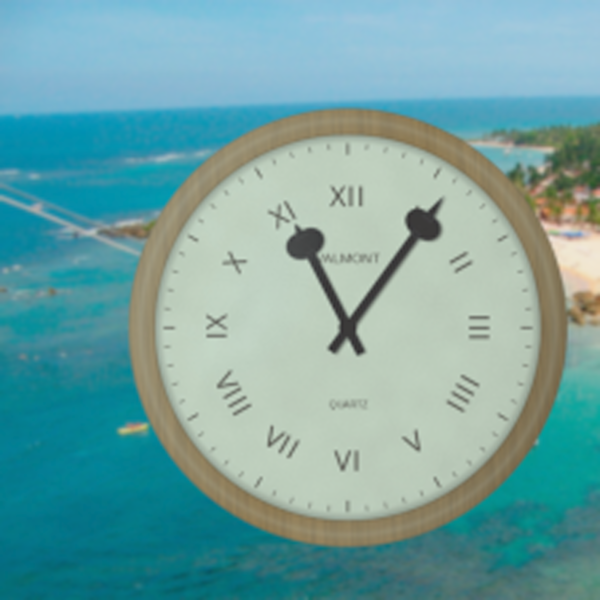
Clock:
{"hour": 11, "minute": 6}
